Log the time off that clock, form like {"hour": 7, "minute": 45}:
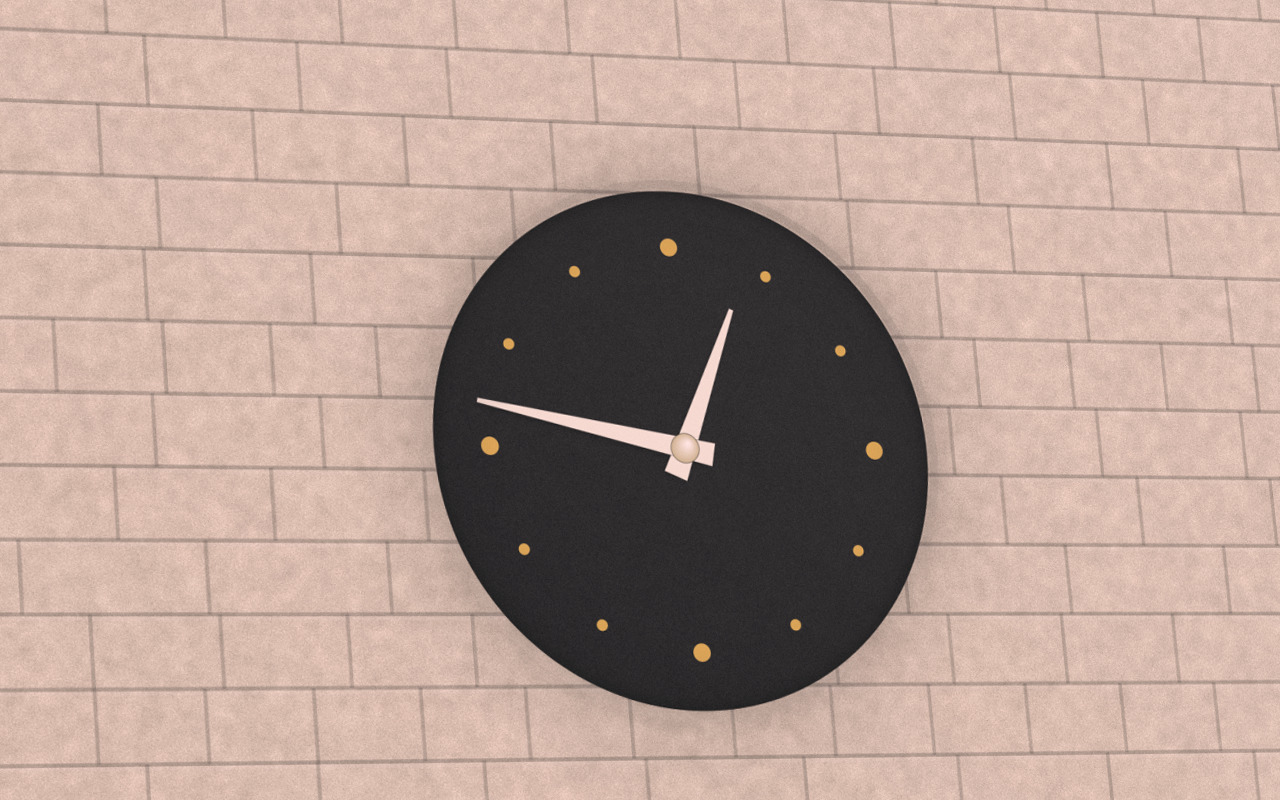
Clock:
{"hour": 12, "minute": 47}
